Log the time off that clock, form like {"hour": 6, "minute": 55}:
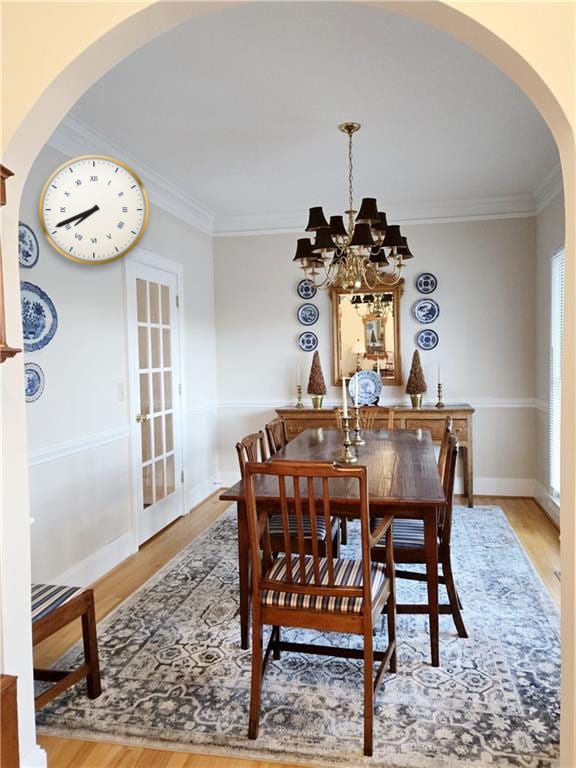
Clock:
{"hour": 7, "minute": 41}
